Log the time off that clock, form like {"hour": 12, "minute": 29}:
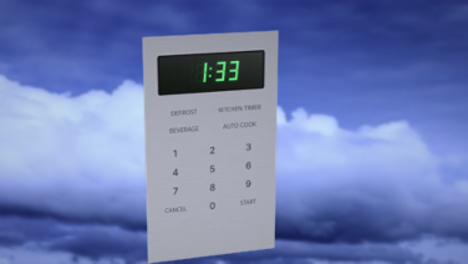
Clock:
{"hour": 1, "minute": 33}
